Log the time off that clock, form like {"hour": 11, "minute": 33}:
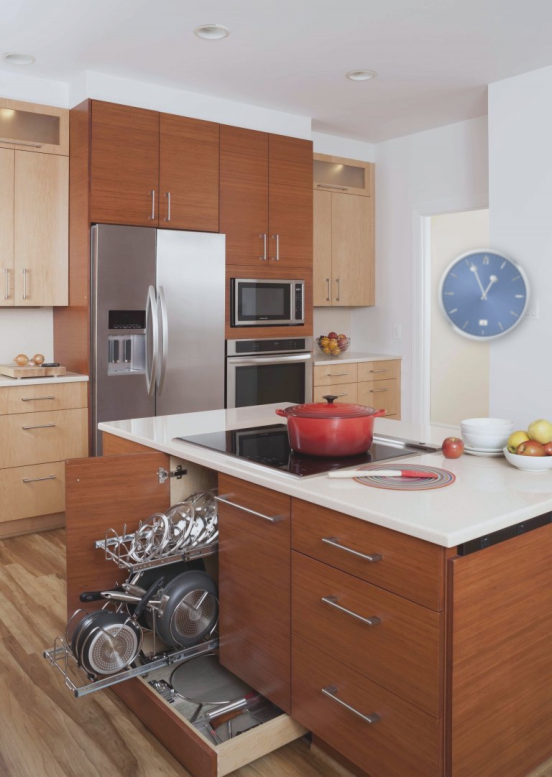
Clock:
{"hour": 12, "minute": 56}
